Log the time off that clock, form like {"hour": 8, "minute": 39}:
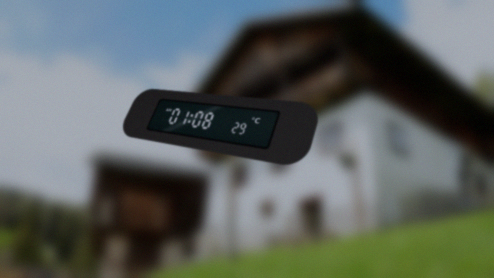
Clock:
{"hour": 1, "minute": 8}
